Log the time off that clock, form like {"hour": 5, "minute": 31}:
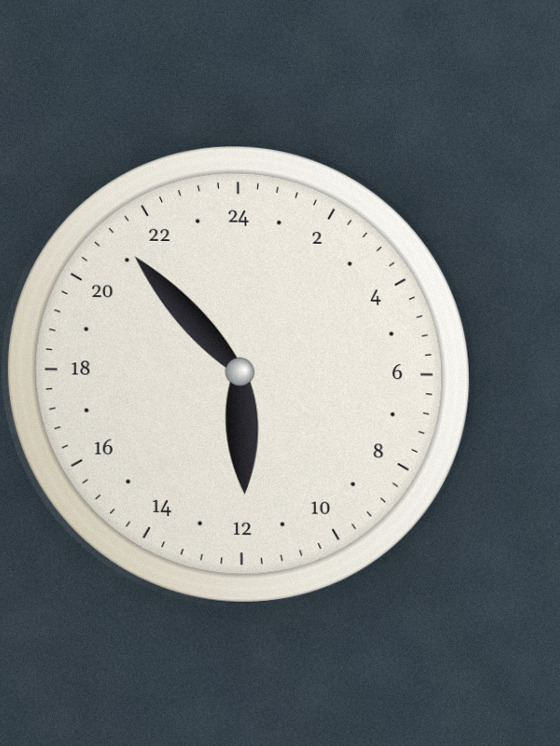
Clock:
{"hour": 11, "minute": 53}
